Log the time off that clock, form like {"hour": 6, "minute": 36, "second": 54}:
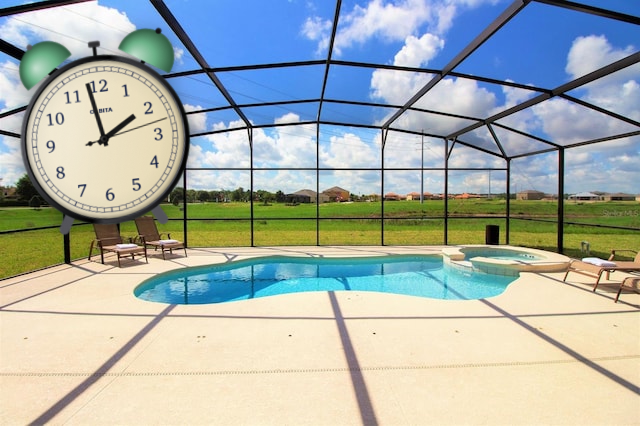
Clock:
{"hour": 1, "minute": 58, "second": 13}
